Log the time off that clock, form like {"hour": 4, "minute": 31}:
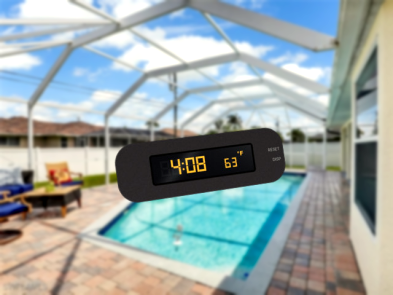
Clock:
{"hour": 4, "minute": 8}
